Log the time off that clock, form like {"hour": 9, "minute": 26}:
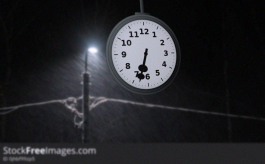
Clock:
{"hour": 6, "minute": 33}
